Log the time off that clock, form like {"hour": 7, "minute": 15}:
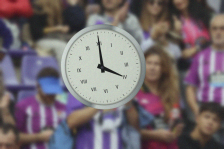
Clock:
{"hour": 4, "minute": 0}
